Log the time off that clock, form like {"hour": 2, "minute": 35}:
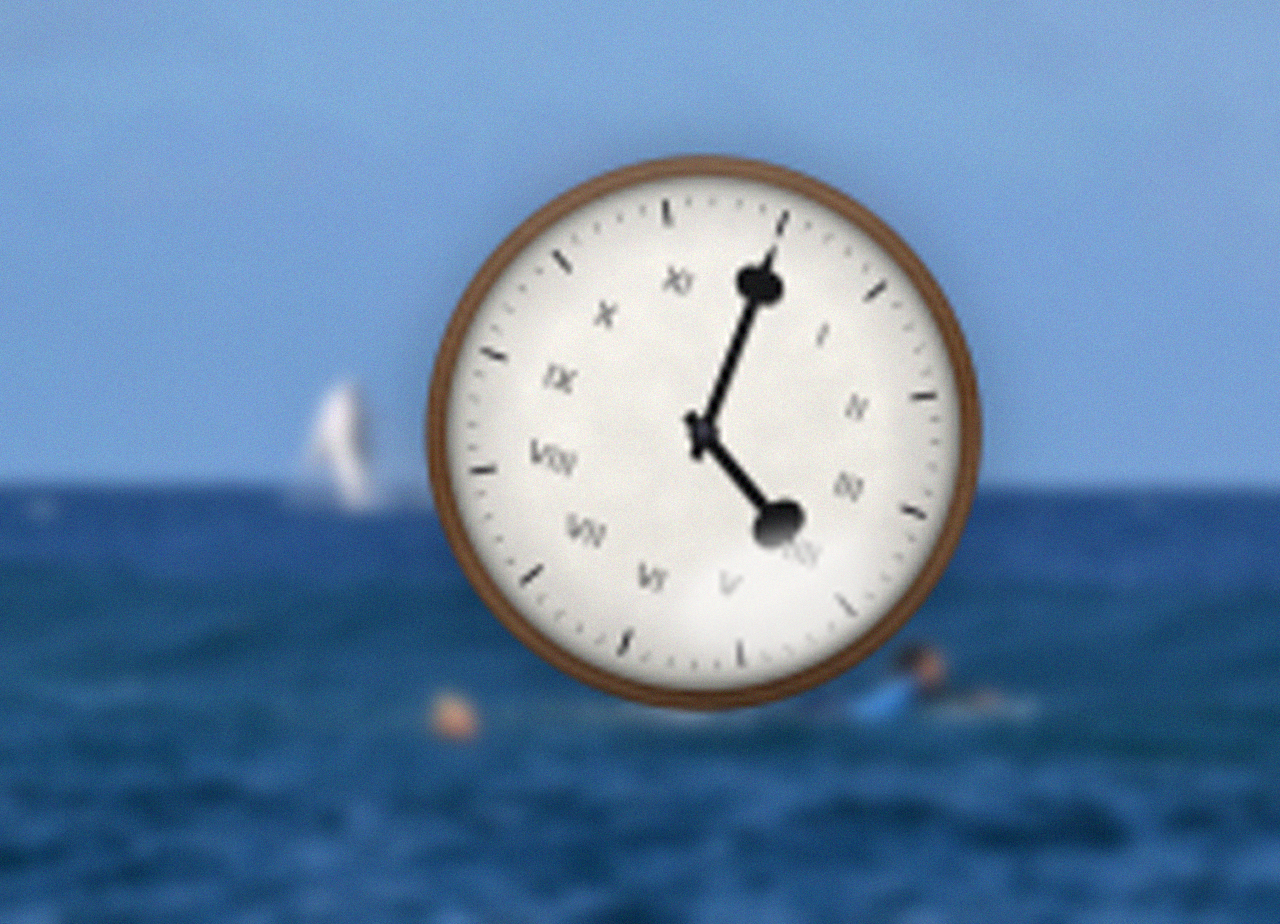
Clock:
{"hour": 4, "minute": 0}
